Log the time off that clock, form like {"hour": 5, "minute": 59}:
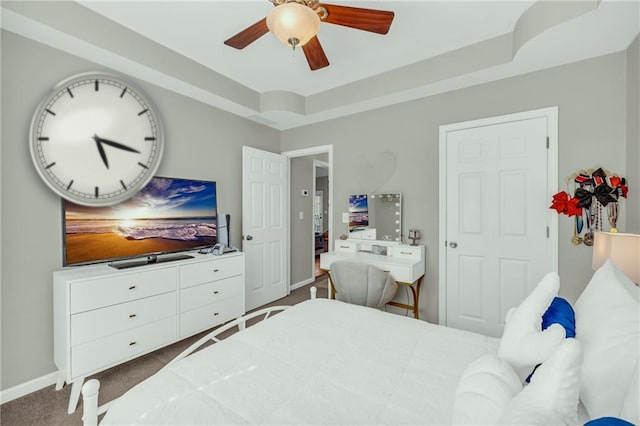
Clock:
{"hour": 5, "minute": 18}
